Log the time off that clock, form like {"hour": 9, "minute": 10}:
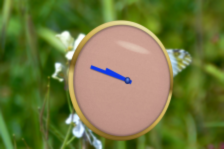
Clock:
{"hour": 9, "minute": 48}
